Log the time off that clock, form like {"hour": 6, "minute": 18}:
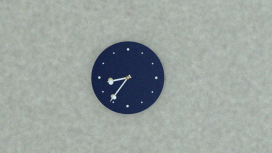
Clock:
{"hour": 8, "minute": 36}
